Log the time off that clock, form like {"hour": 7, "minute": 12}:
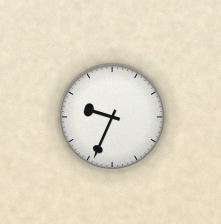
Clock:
{"hour": 9, "minute": 34}
